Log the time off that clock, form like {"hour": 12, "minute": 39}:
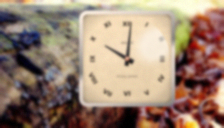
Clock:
{"hour": 10, "minute": 1}
